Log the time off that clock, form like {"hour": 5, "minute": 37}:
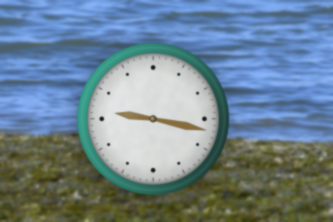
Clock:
{"hour": 9, "minute": 17}
